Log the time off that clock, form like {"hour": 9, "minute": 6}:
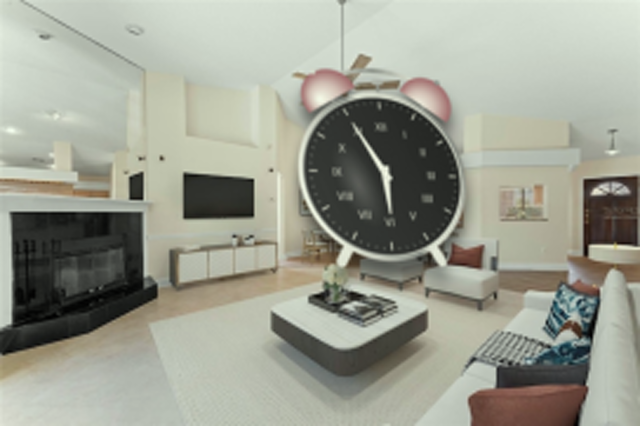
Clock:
{"hour": 5, "minute": 55}
